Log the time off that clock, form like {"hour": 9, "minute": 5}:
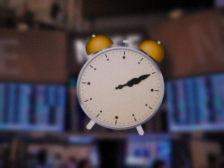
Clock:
{"hour": 2, "minute": 10}
